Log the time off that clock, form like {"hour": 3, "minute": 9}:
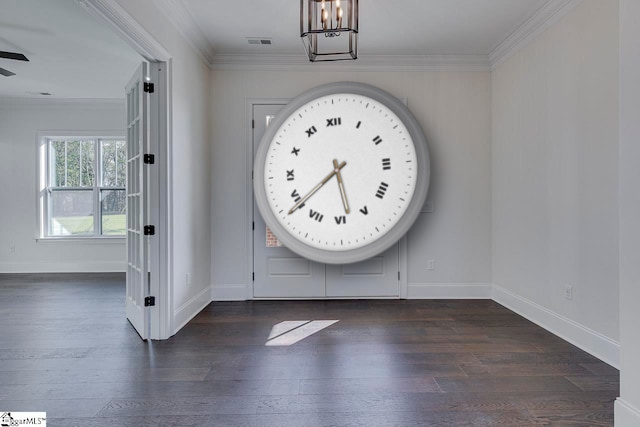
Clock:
{"hour": 5, "minute": 39}
